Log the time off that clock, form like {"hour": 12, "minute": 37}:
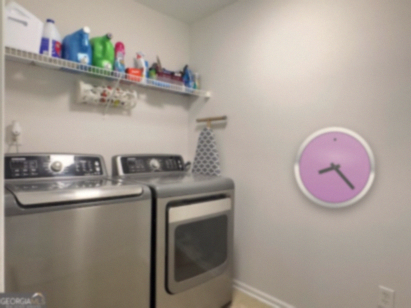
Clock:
{"hour": 8, "minute": 23}
